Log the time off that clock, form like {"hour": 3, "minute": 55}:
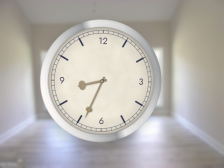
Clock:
{"hour": 8, "minute": 34}
